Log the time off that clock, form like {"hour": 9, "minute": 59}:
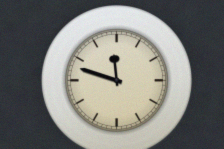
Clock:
{"hour": 11, "minute": 48}
